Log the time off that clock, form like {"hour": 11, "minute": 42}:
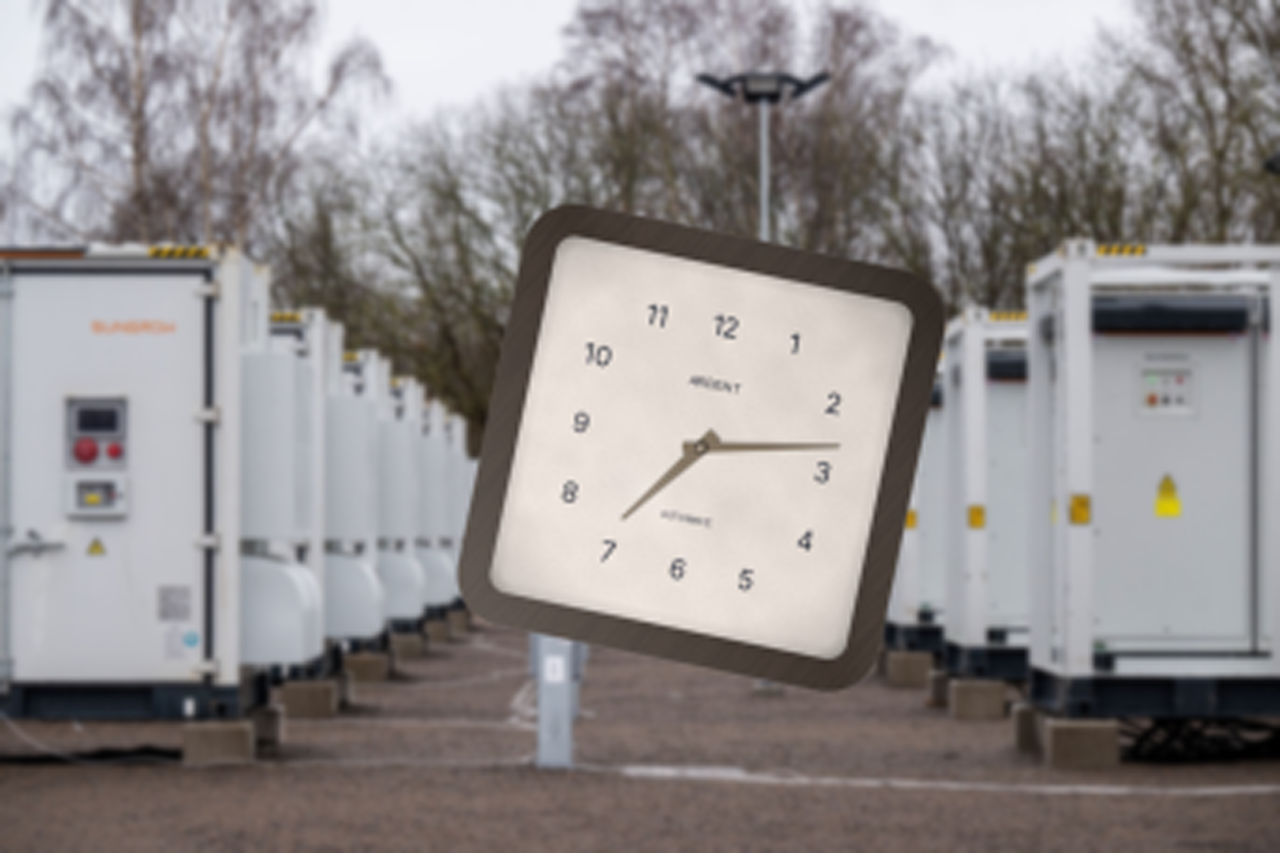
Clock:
{"hour": 7, "minute": 13}
